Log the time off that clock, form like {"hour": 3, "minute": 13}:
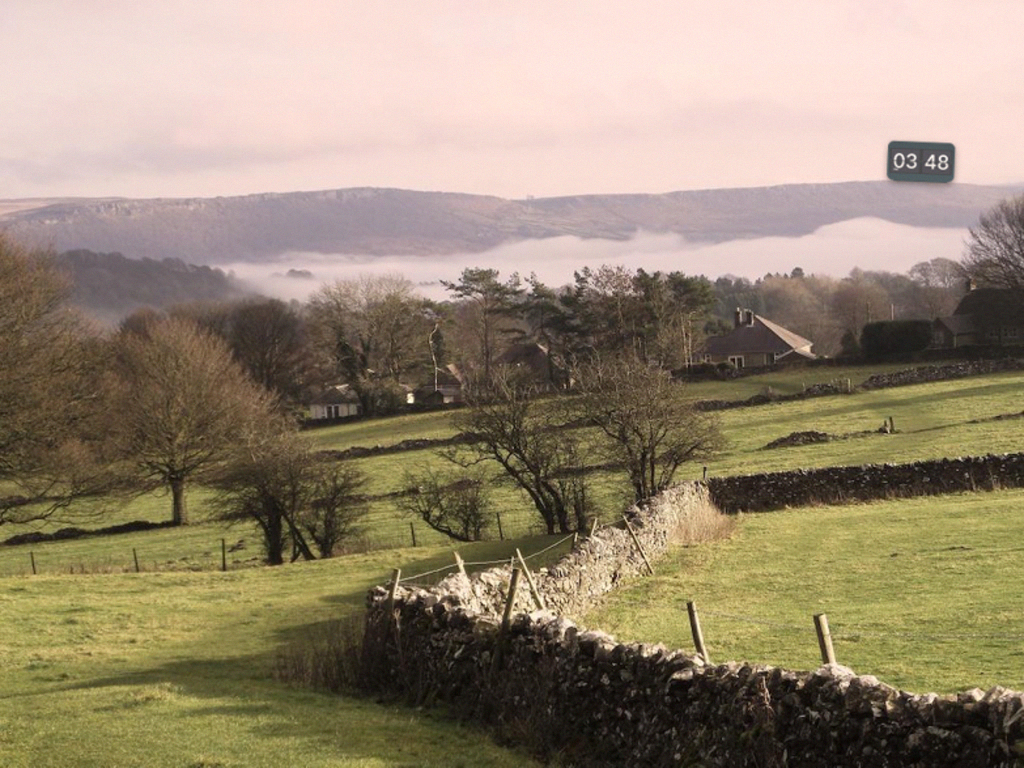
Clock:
{"hour": 3, "minute": 48}
